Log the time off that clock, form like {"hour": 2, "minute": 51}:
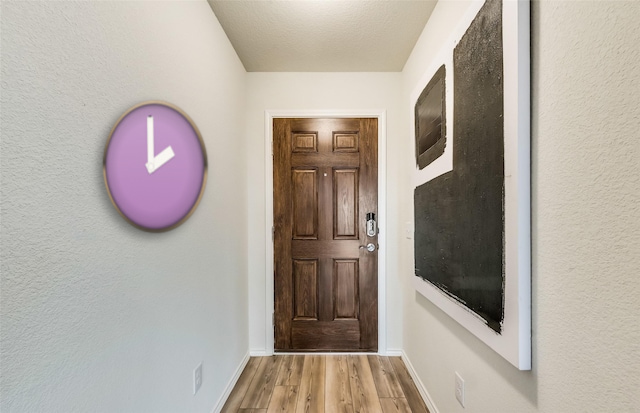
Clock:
{"hour": 2, "minute": 0}
